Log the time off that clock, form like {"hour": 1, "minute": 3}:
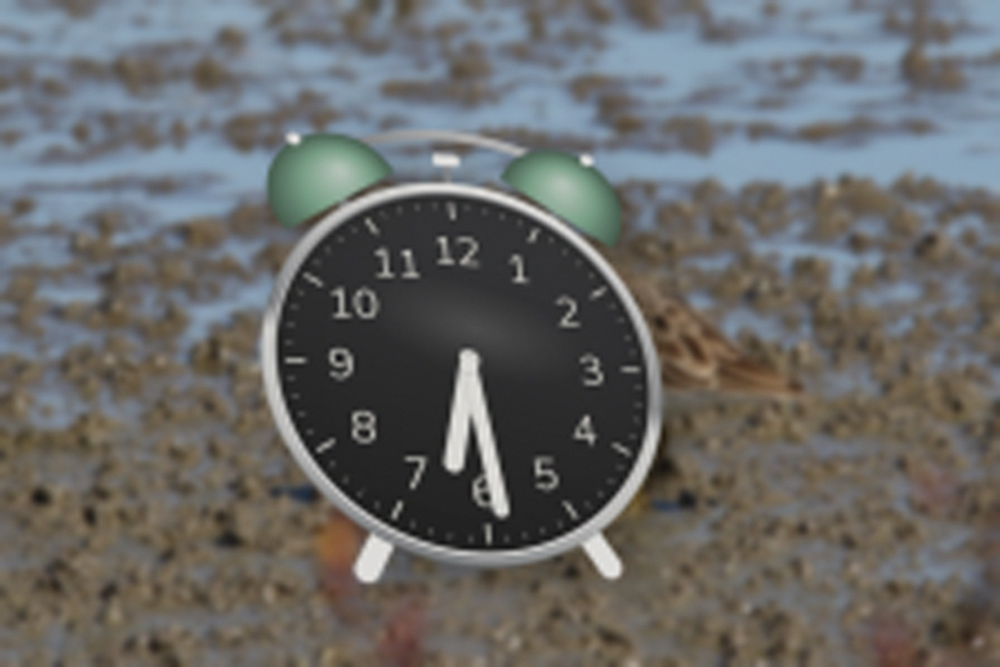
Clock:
{"hour": 6, "minute": 29}
